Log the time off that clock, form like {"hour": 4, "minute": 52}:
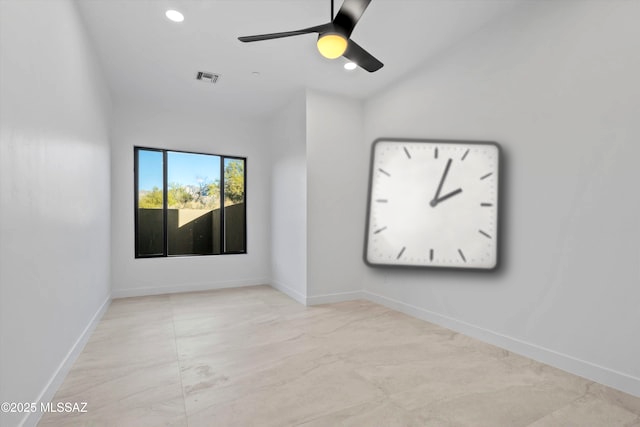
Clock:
{"hour": 2, "minute": 3}
